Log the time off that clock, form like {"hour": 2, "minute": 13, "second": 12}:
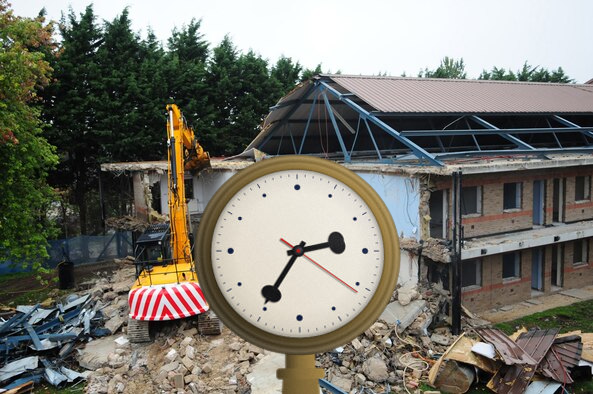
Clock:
{"hour": 2, "minute": 35, "second": 21}
